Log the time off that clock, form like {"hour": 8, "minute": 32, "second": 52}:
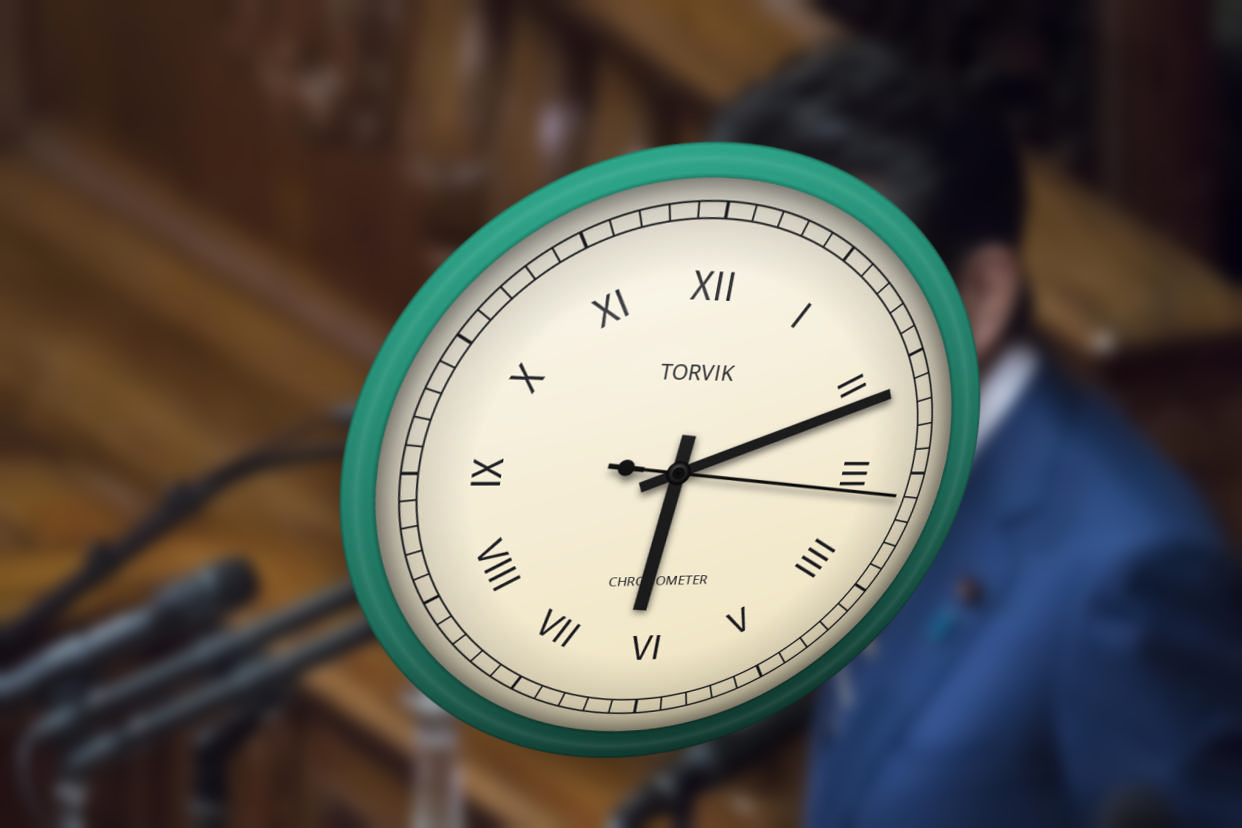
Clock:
{"hour": 6, "minute": 11, "second": 16}
